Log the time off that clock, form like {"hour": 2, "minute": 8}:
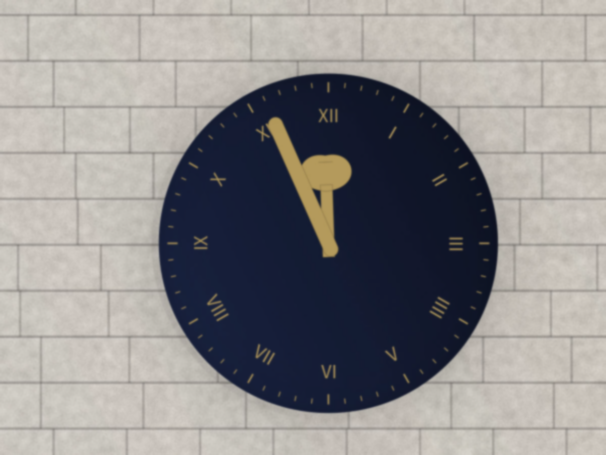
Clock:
{"hour": 11, "minute": 56}
